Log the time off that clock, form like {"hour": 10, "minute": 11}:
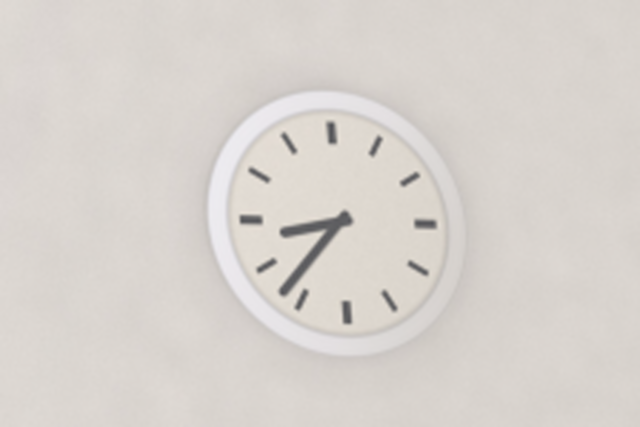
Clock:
{"hour": 8, "minute": 37}
